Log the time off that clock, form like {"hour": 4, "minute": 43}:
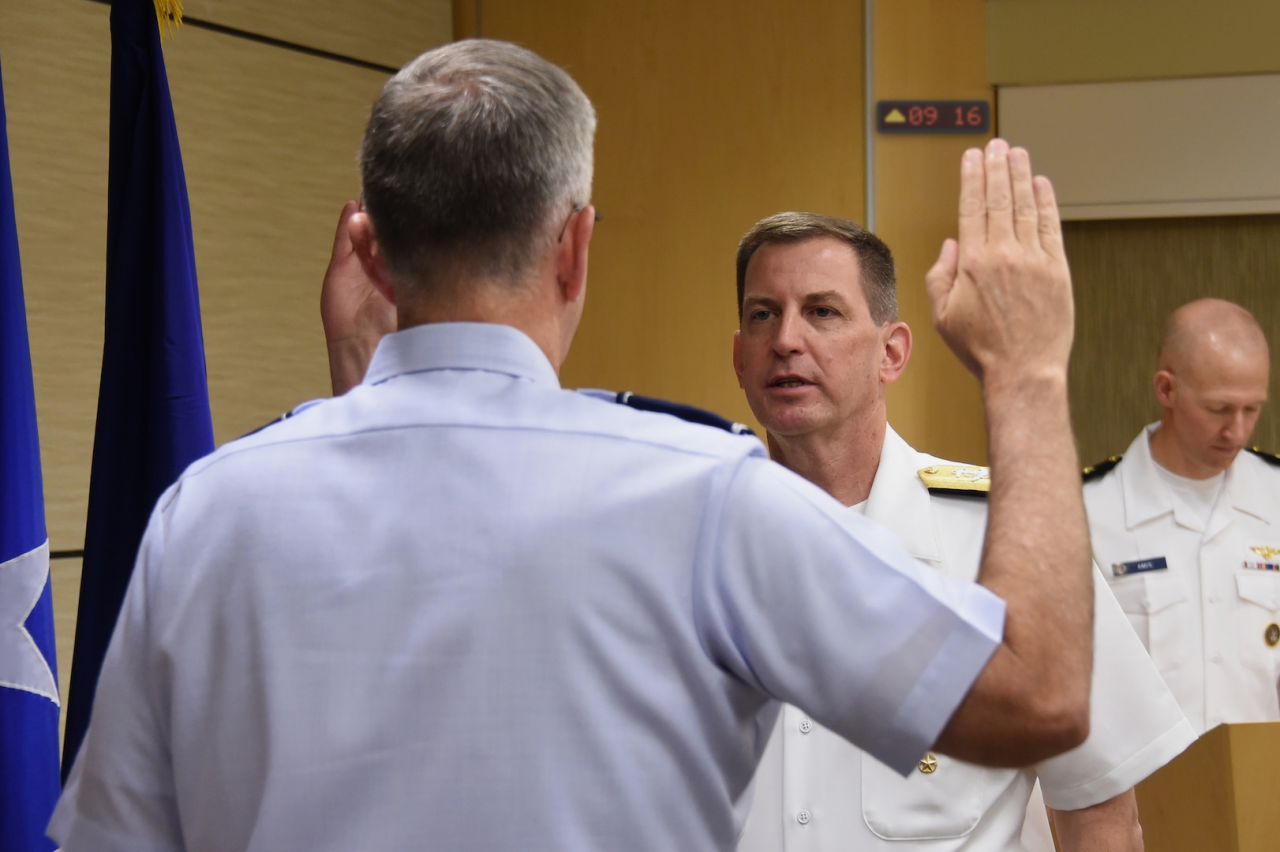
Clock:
{"hour": 9, "minute": 16}
